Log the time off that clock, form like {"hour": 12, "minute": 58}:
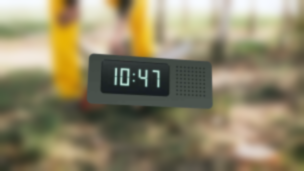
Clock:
{"hour": 10, "minute": 47}
